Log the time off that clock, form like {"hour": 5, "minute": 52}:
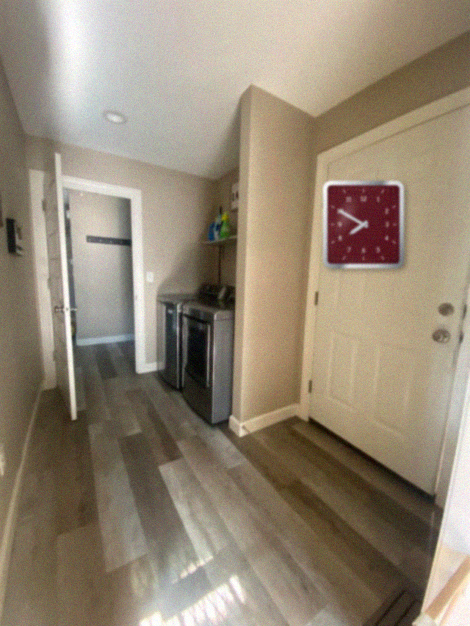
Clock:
{"hour": 7, "minute": 50}
